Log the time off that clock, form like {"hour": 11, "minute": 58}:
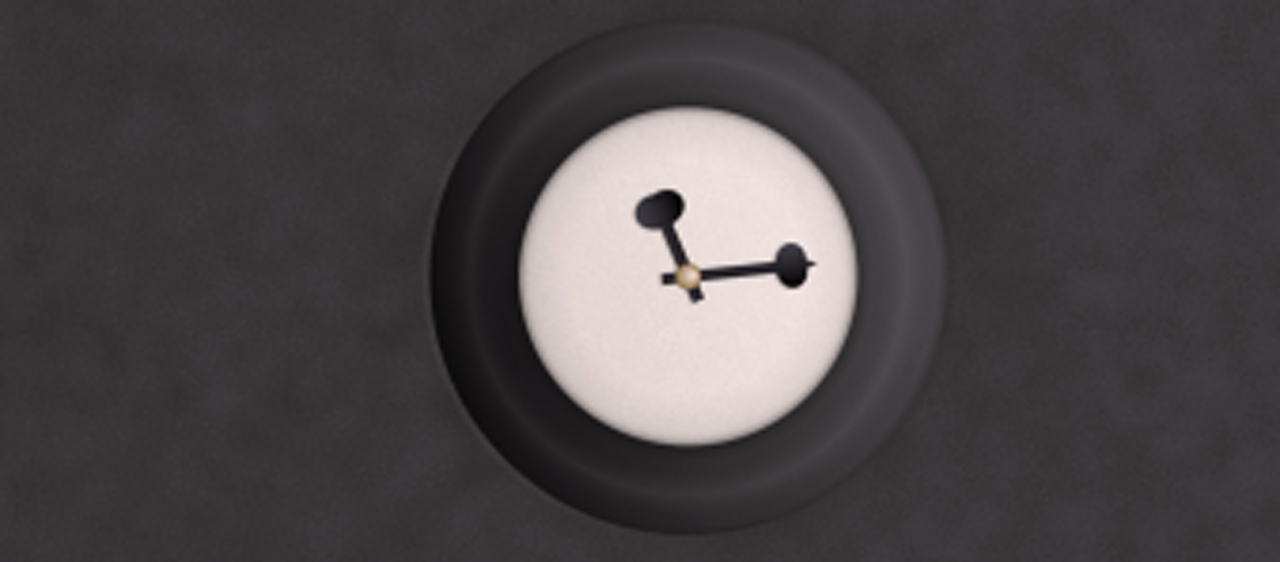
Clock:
{"hour": 11, "minute": 14}
